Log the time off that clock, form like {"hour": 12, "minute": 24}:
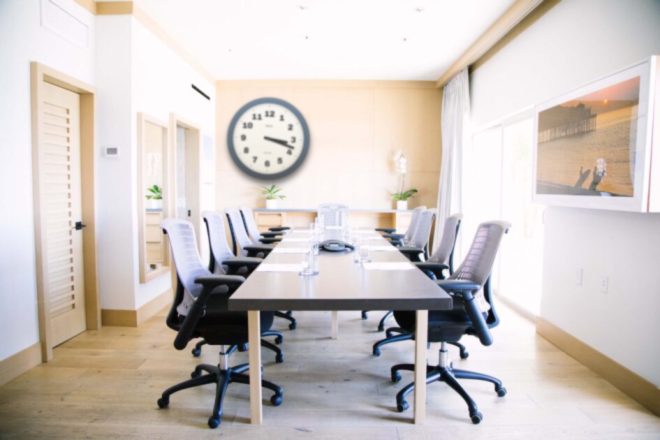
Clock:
{"hour": 3, "minute": 18}
